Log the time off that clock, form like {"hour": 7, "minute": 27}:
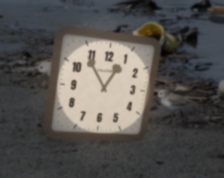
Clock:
{"hour": 12, "minute": 54}
